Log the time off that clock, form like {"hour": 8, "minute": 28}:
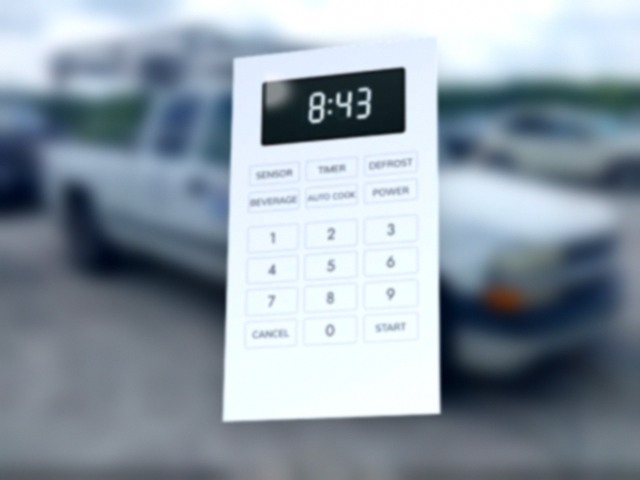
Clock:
{"hour": 8, "minute": 43}
